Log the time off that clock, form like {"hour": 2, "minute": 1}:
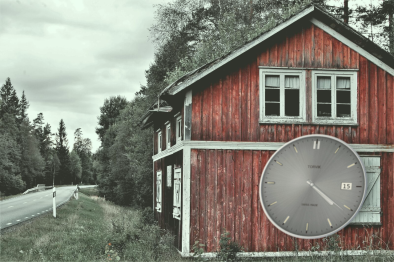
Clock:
{"hour": 4, "minute": 21}
